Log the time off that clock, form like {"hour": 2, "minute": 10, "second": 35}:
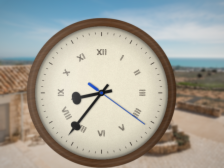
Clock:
{"hour": 8, "minute": 36, "second": 21}
